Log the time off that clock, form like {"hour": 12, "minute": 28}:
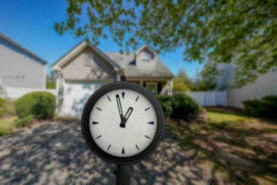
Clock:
{"hour": 12, "minute": 58}
